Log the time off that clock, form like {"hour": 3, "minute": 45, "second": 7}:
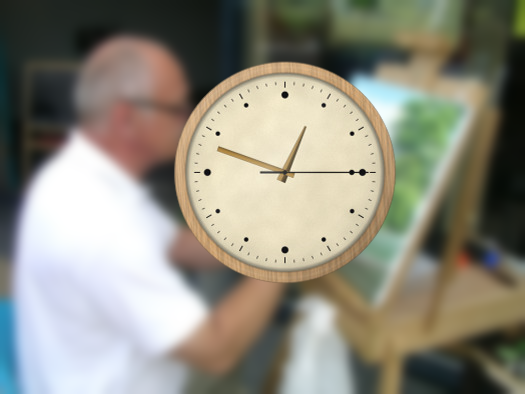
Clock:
{"hour": 12, "minute": 48, "second": 15}
